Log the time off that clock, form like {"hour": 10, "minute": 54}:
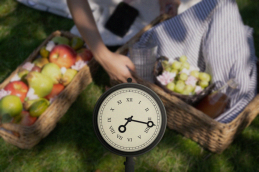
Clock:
{"hour": 7, "minute": 17}
